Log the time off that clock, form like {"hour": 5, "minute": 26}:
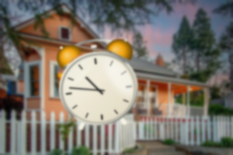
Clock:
{"hour": 10, "minute": 47}
